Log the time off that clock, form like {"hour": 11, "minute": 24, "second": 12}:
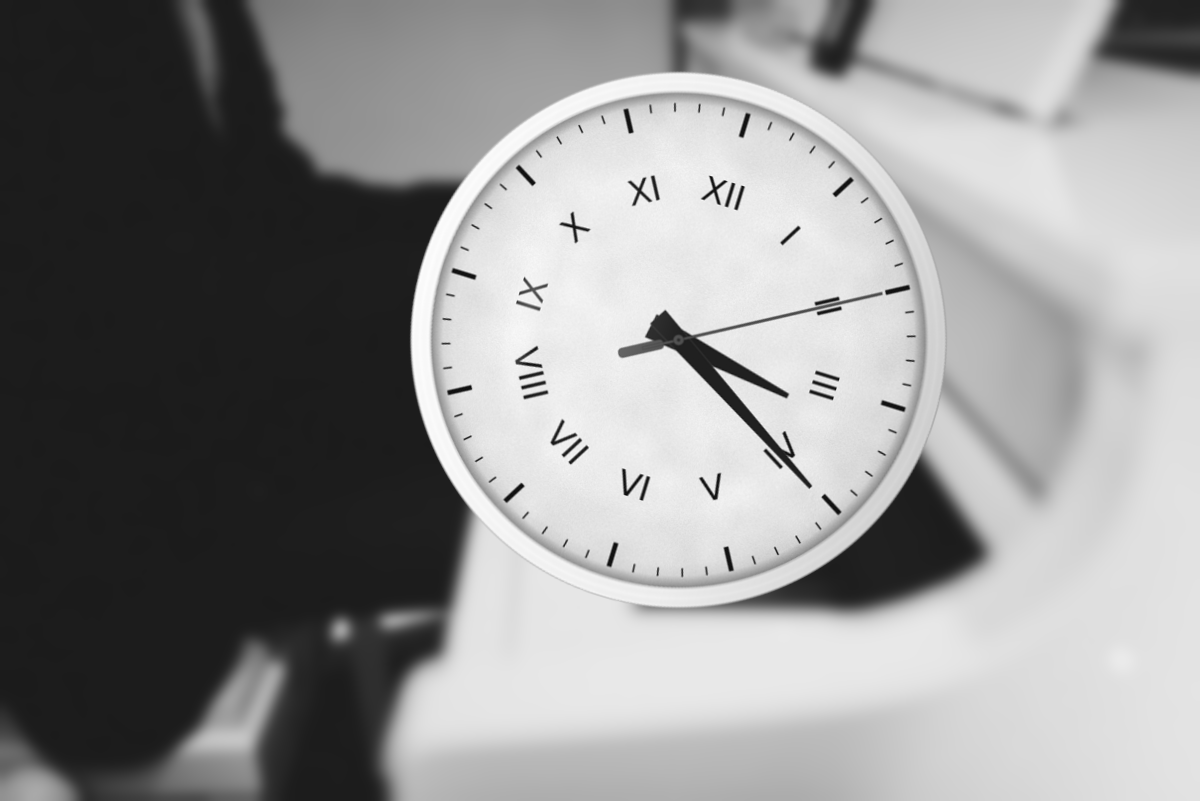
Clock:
{"hour": 3, "minute": 20, "second": 10}
